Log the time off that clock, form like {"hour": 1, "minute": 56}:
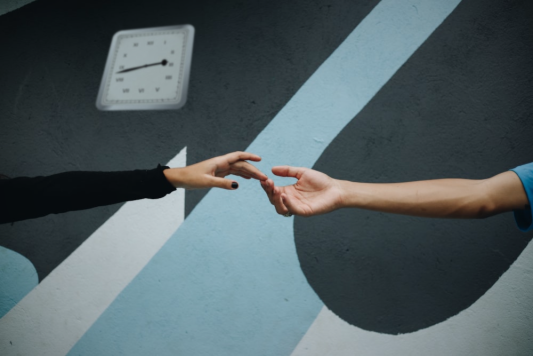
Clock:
{"hour": 2, "minute": 43}
